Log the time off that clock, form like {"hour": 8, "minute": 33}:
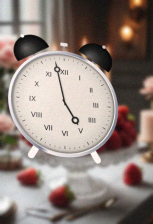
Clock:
{"hour": 4, "minute": 58}
